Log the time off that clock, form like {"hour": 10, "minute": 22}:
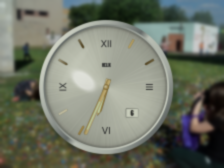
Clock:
{"hour": 6, "minute": 34}
